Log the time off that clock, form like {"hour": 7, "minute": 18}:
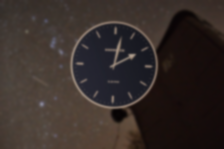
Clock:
{"hour": 2, "minute": 2}
